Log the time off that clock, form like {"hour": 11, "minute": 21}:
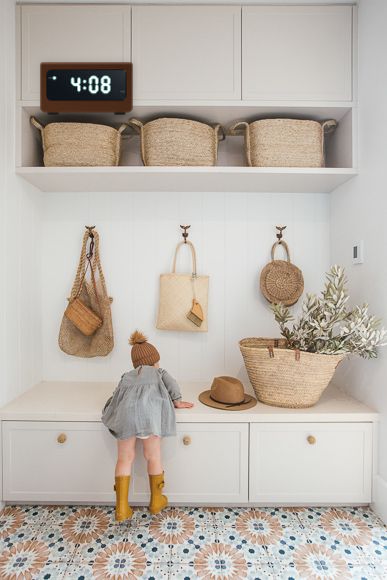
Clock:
{"hour": 4, "minute": 8}
